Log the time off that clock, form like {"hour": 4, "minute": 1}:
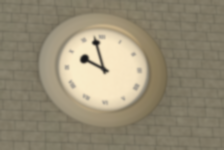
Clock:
{"hour": 9, "minute": 58}
